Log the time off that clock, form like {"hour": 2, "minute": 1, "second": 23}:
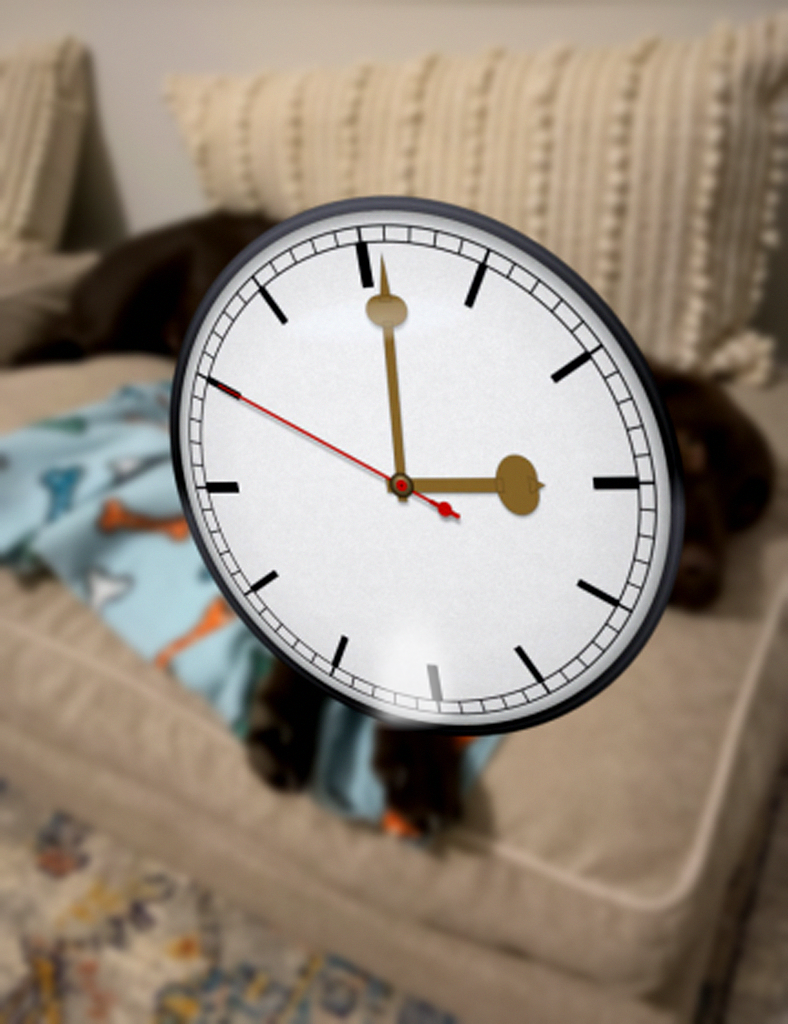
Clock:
{"hour": 3, "minute": 0, "second": 50}
